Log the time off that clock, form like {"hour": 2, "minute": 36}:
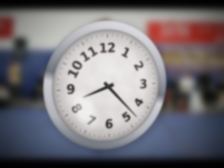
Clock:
{"hour": 8, "minute": 23}
